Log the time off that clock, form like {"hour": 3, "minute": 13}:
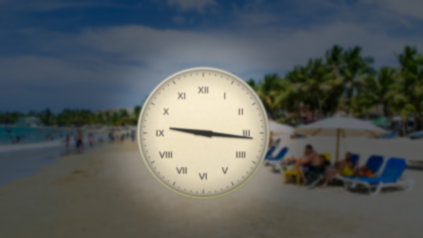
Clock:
{"hour": 9, "minute": 16}
